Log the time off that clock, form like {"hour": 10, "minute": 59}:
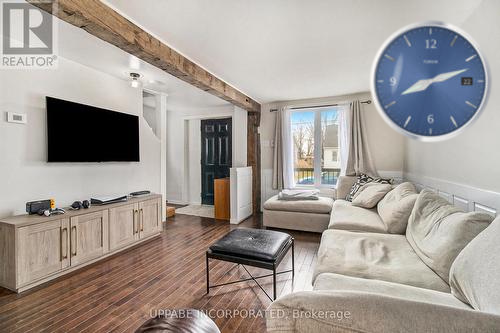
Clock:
{"hour": 8, "minute": 12}
